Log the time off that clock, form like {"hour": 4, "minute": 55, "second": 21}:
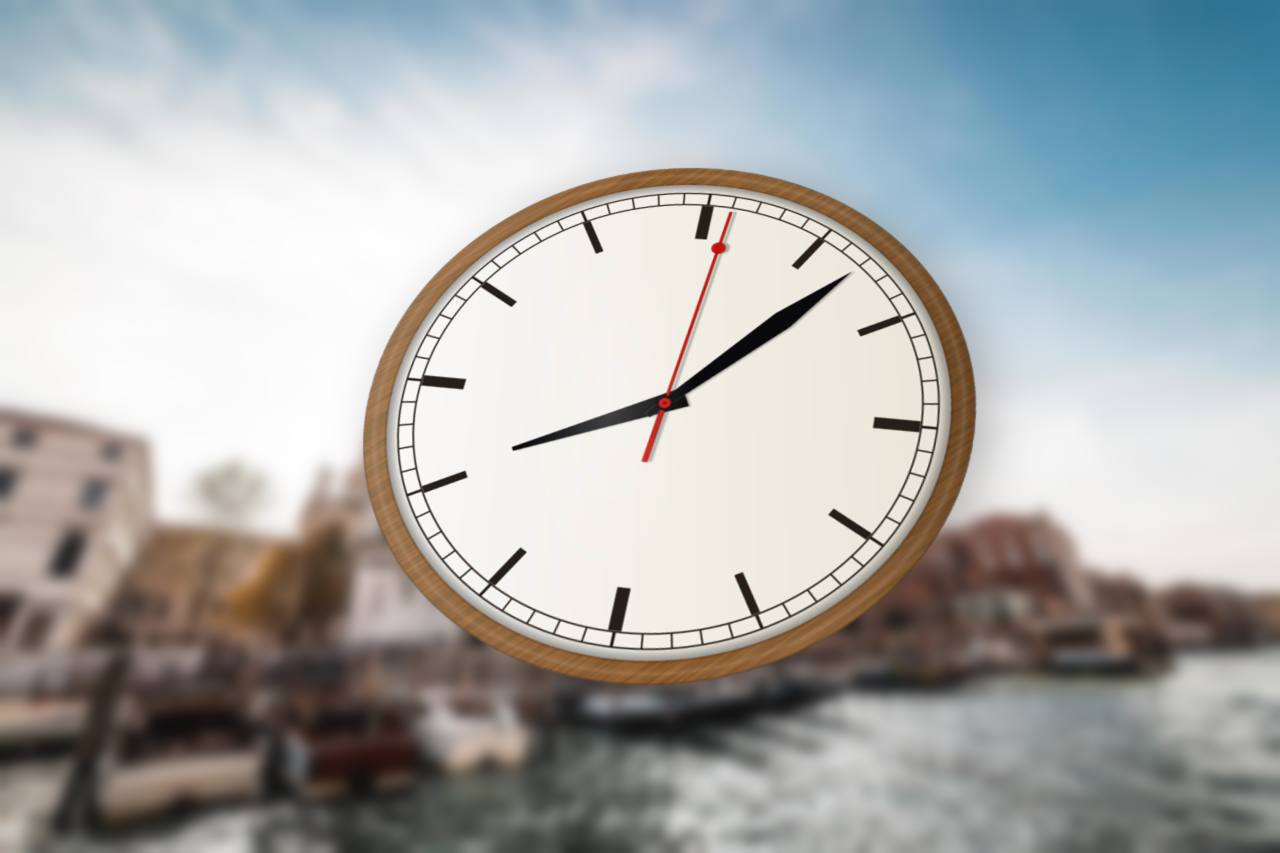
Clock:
{"hour": 8, "minute": 7, "second": 1}
